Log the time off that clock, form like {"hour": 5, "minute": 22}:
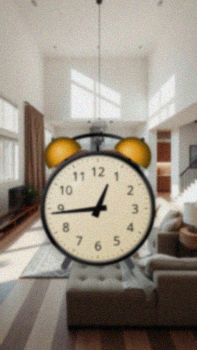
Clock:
{"hour": 12, "minute": 44}
